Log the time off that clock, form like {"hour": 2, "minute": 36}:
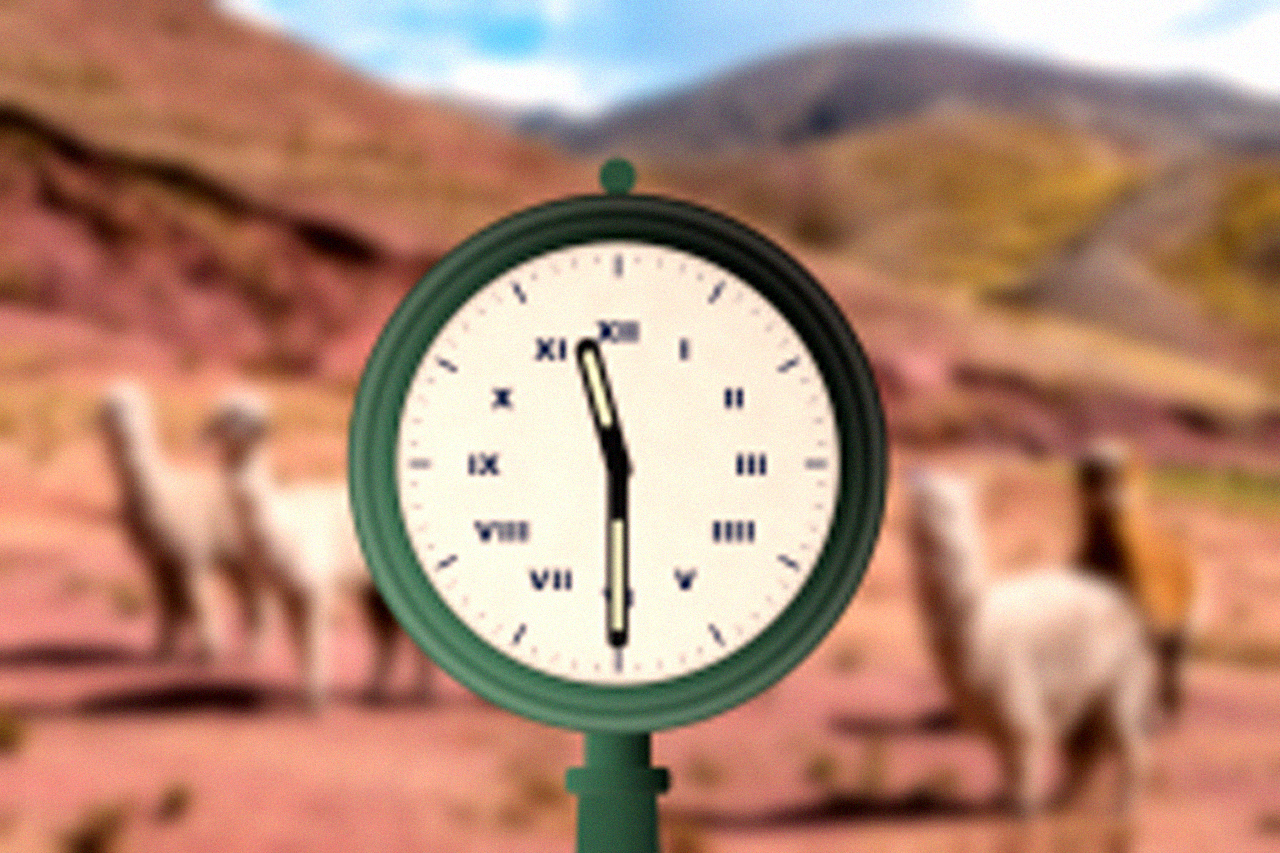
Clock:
{"hour": 11, "minute": 30}
